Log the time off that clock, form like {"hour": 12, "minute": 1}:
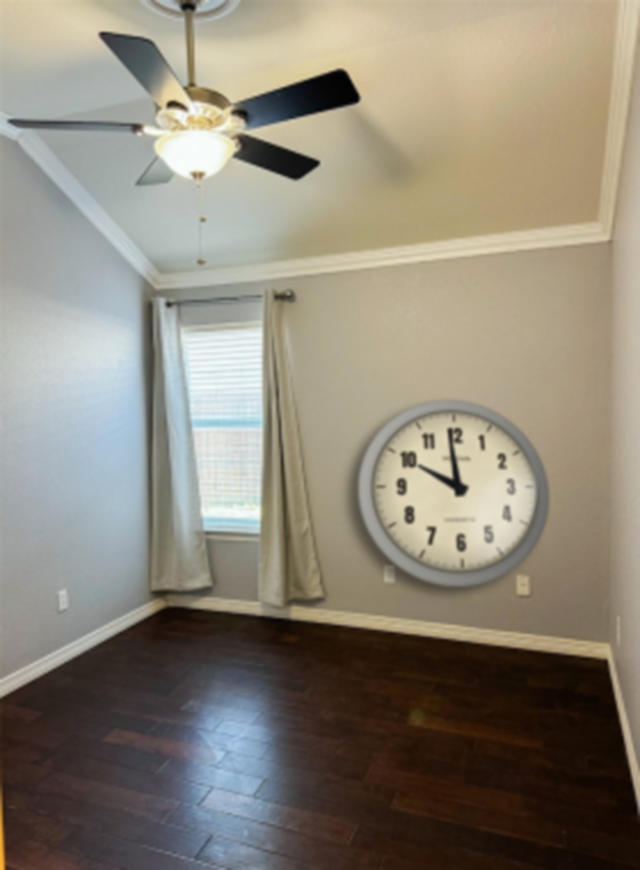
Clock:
{"hour": 9, "minute": 59}
